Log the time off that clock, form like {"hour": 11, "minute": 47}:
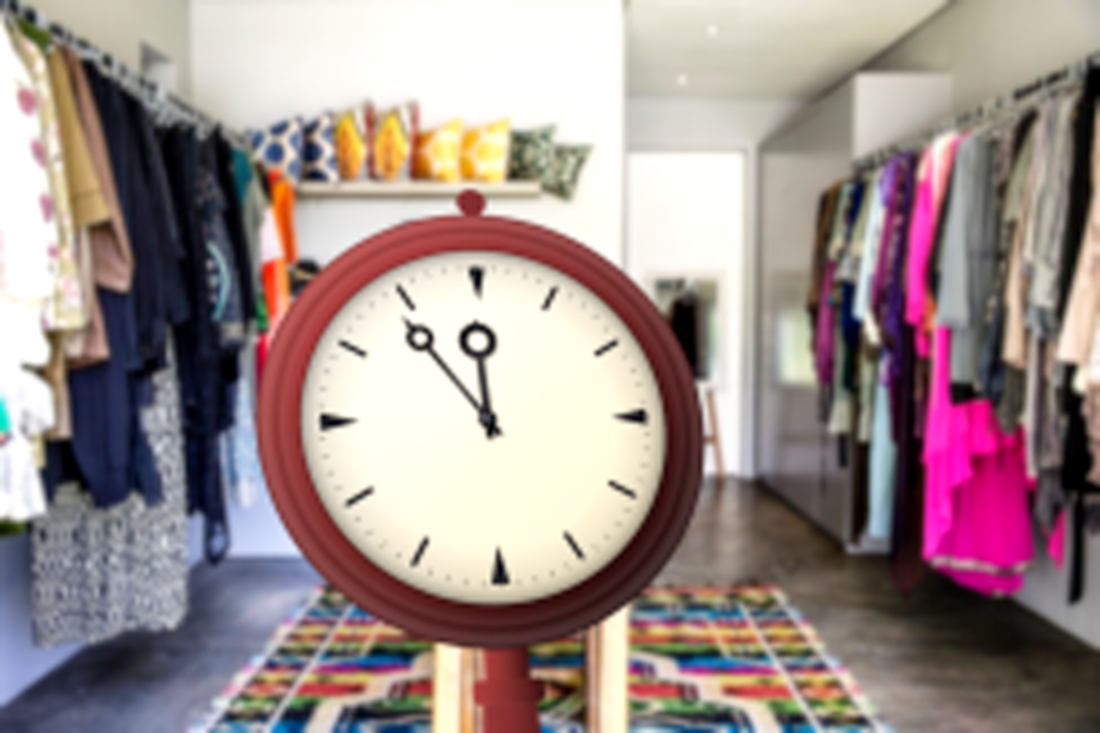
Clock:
{"hour": 11, "minute": 54}
